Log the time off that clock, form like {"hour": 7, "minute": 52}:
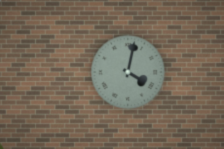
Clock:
{"hour": 4, "minute": 2}
